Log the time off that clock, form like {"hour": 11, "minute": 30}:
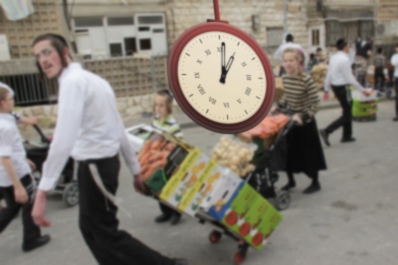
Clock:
{"hour": 1, "minute": 1}
